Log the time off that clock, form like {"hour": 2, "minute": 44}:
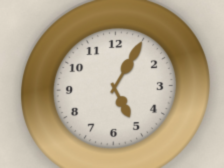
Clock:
{"hour": 5, "minute": 5}
